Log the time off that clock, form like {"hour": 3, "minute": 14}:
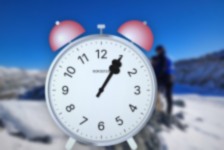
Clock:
{"hour": 1, "minute": 5}
